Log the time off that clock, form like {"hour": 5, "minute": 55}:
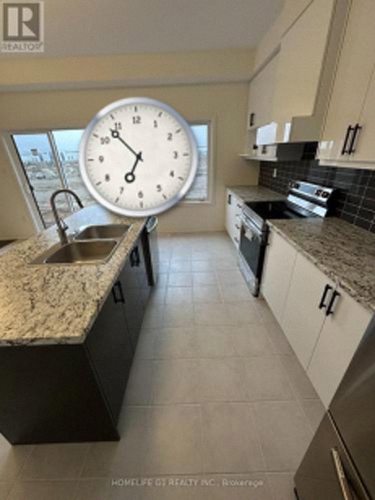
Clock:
{"hour": 6, "minute": 53}
